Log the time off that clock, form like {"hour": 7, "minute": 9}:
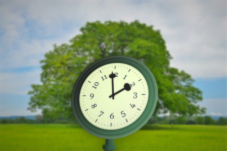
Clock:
{"hour": 1, "minute": 59}
